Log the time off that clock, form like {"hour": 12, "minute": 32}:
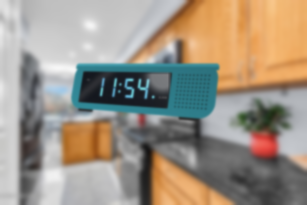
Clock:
{"hour": 11, "minute": 54}
